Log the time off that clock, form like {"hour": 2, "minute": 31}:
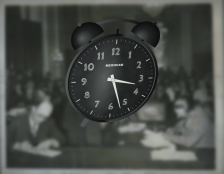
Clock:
{"hour": 3, "minute": 27}
